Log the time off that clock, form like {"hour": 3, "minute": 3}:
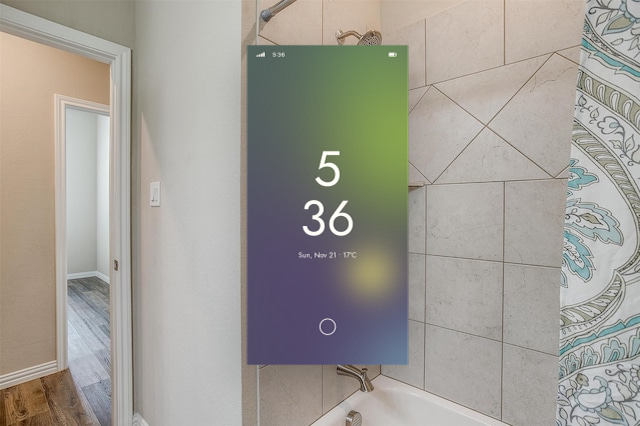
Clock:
{"hour": 5, "minute": 36}
